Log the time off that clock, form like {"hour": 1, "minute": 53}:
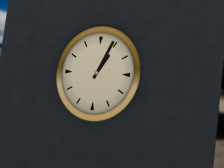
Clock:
{"hour": 1, "minute": 4}
